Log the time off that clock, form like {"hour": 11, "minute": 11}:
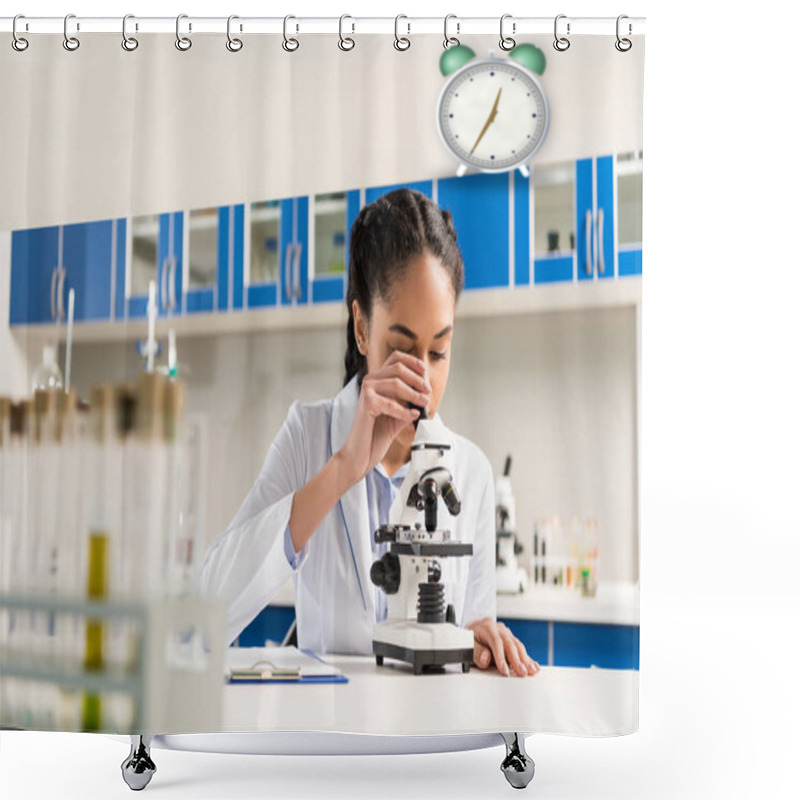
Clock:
{"hour": 12, "minute": 35}
